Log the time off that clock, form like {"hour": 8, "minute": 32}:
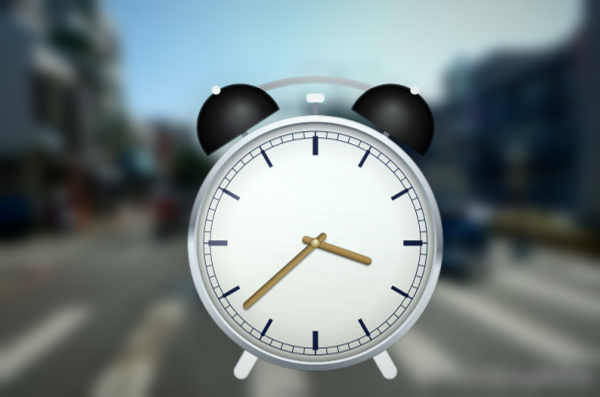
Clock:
{"hour": 3, "minute": 38}
